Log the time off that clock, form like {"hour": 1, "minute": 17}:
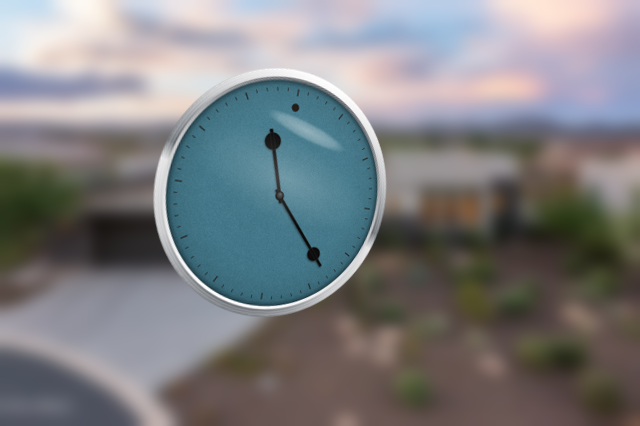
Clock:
{"hour": 11, "minute": 23}
